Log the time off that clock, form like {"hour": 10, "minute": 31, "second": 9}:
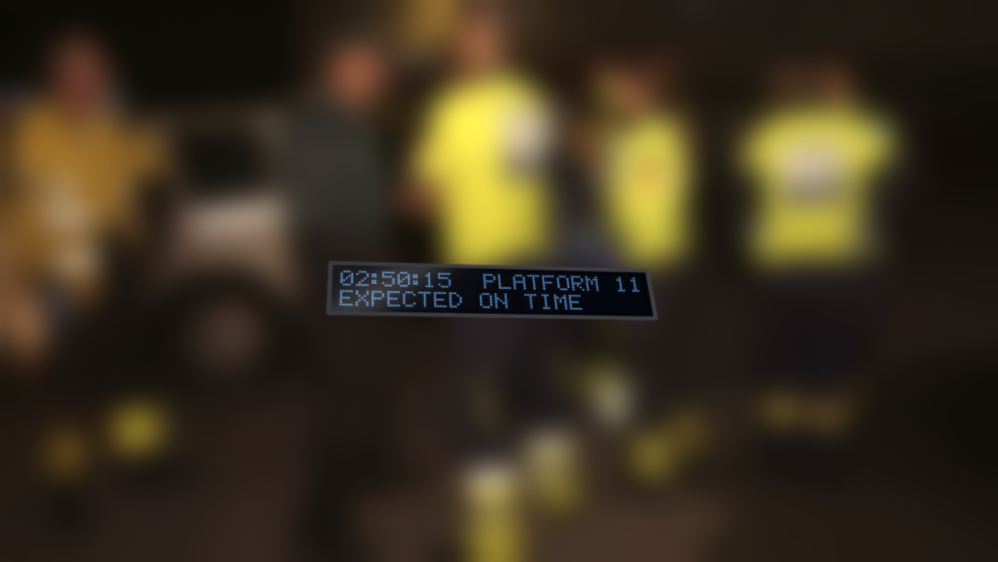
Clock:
{"hour": 2, "minute": 50, "second": 15}
